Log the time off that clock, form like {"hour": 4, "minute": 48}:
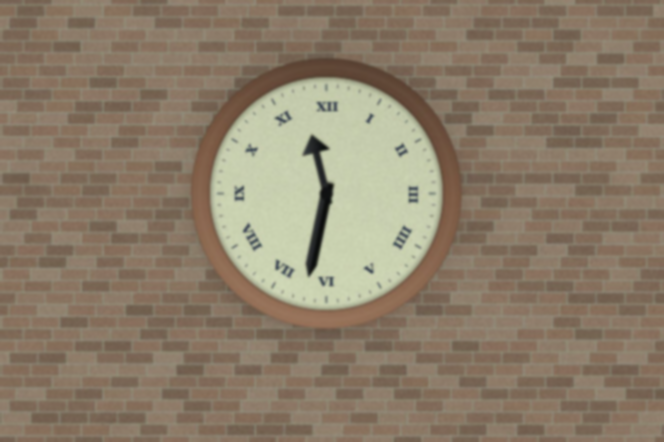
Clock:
{"hour": 11, "minute": 32}
